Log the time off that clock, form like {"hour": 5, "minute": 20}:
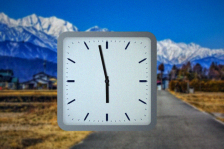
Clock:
{"hour": 5, "minute": 58}
